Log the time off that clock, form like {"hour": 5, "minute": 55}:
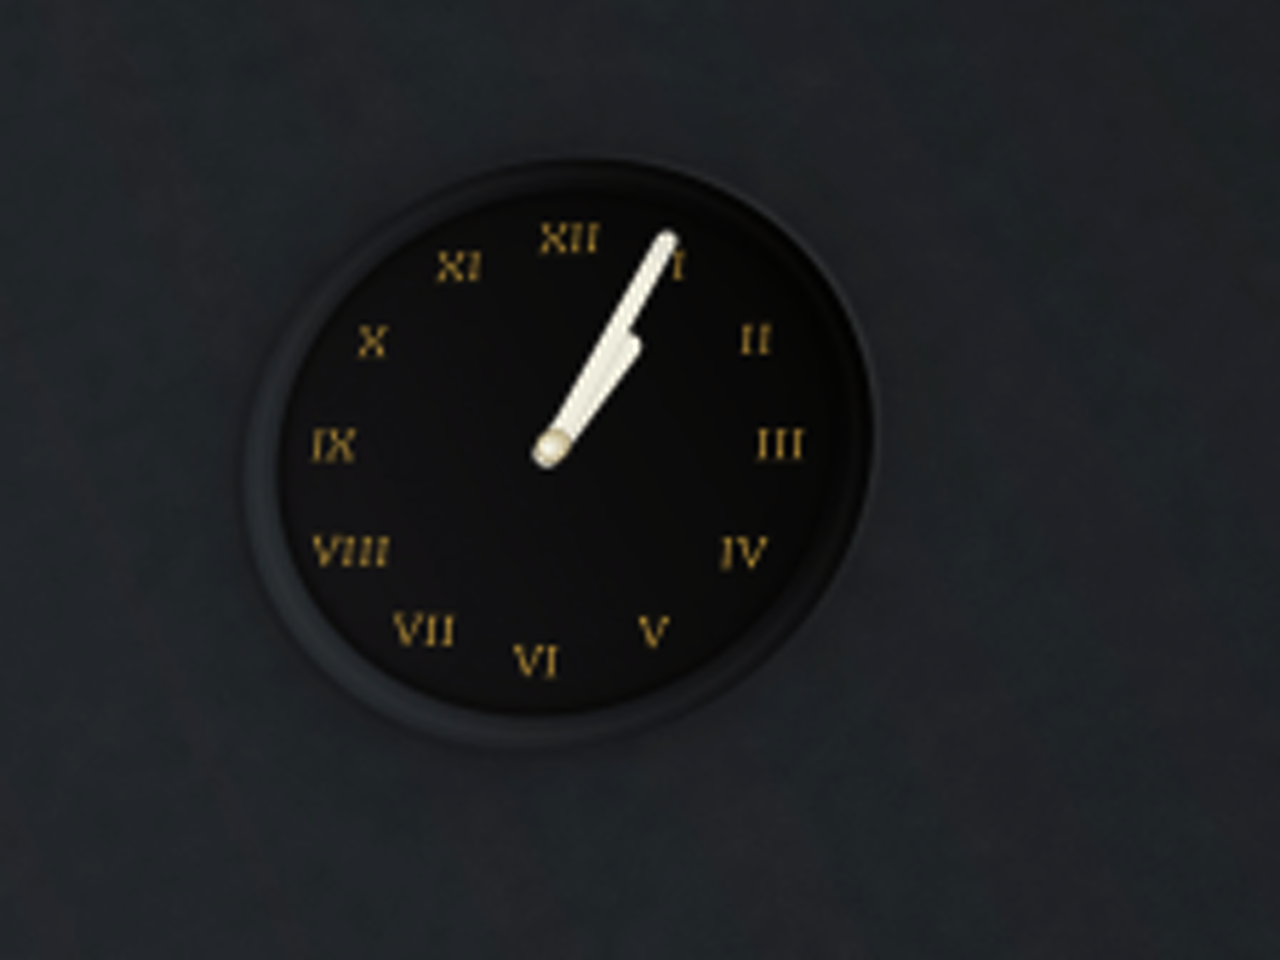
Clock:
{"hour": 1, "minute": 4}
